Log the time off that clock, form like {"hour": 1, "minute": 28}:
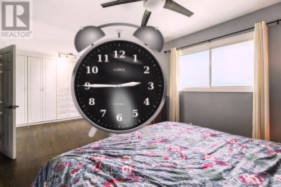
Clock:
{"hour": 2, "minute": 45}
